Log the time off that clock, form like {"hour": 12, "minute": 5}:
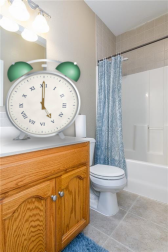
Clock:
{"hour": 5, "minute": 0}
